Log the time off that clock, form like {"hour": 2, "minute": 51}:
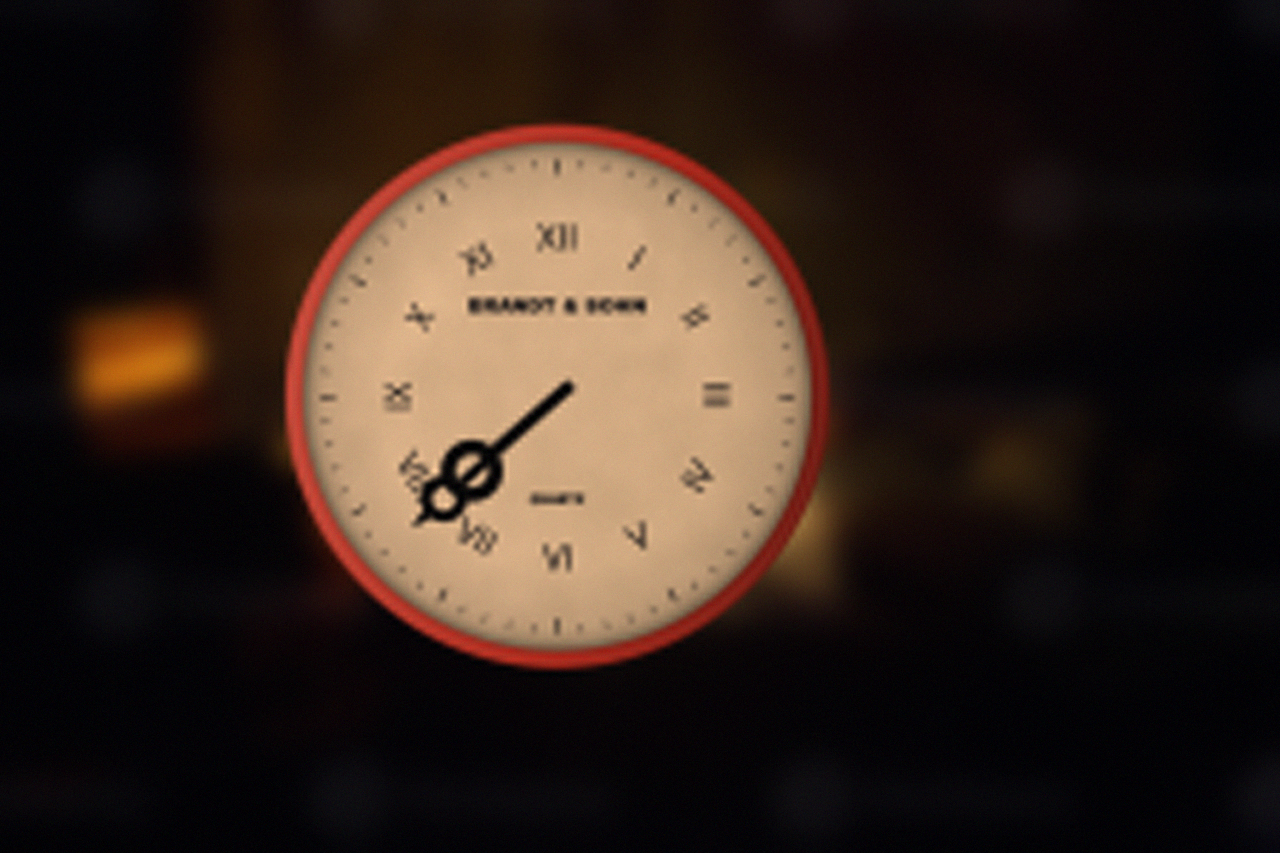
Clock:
{"hour": 7, "minute": 38}
